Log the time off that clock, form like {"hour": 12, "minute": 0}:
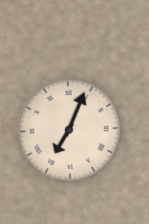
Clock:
{"hour": 7, "minute": 4}
